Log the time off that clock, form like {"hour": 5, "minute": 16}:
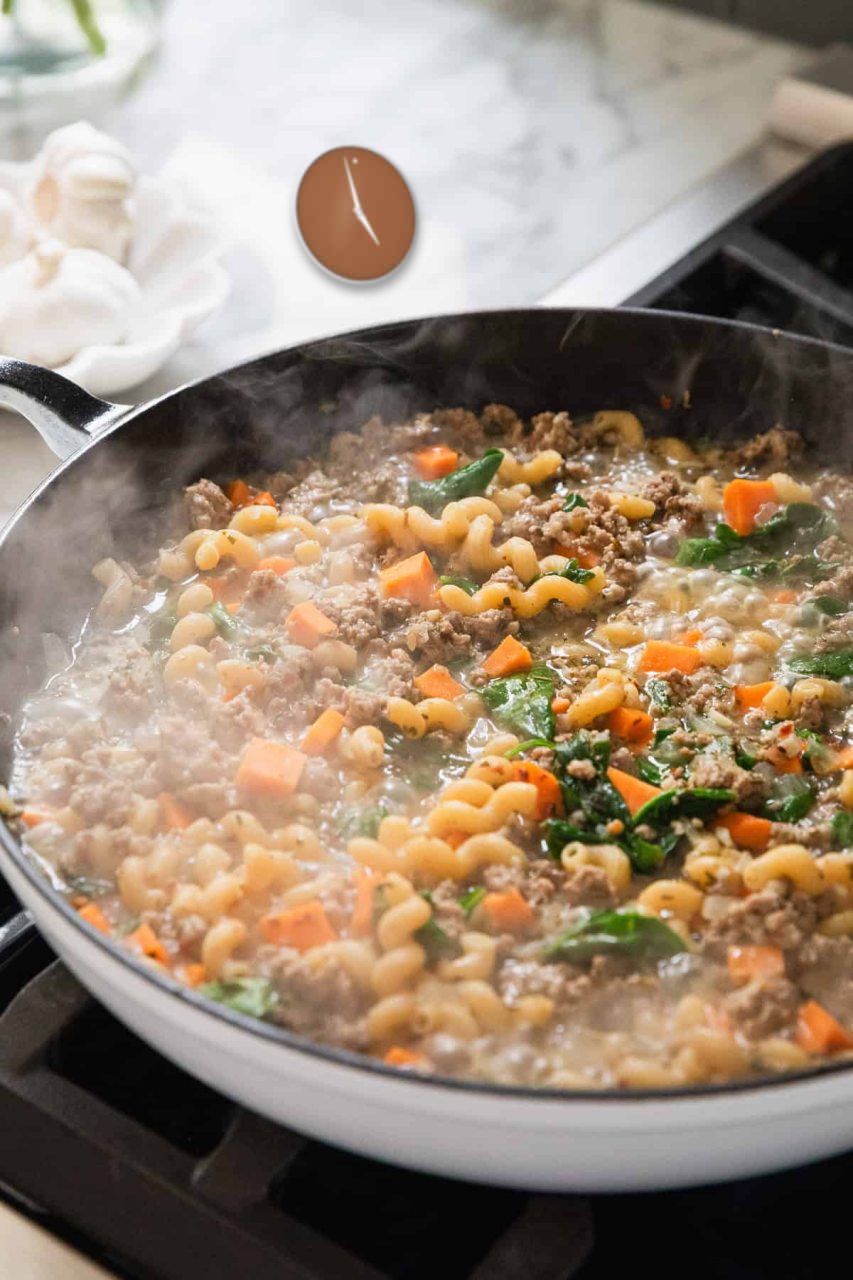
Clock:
{"hour": 4, "minute": 58}
